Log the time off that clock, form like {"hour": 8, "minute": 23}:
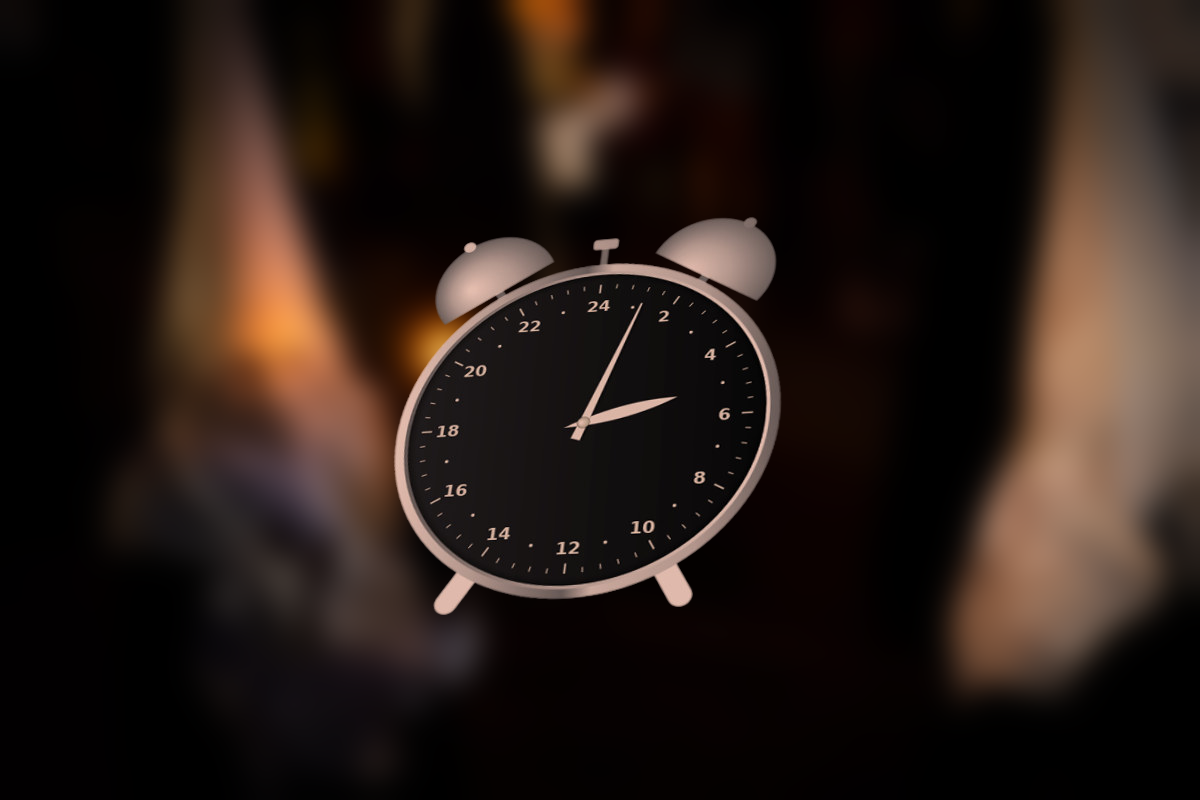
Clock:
{"hour": 5, "minute": 3}
